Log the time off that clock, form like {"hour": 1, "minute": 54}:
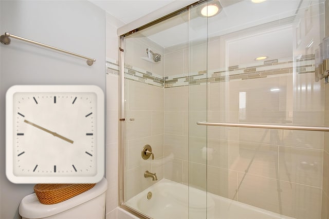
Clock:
{"hour": 3, "minute": 49}
